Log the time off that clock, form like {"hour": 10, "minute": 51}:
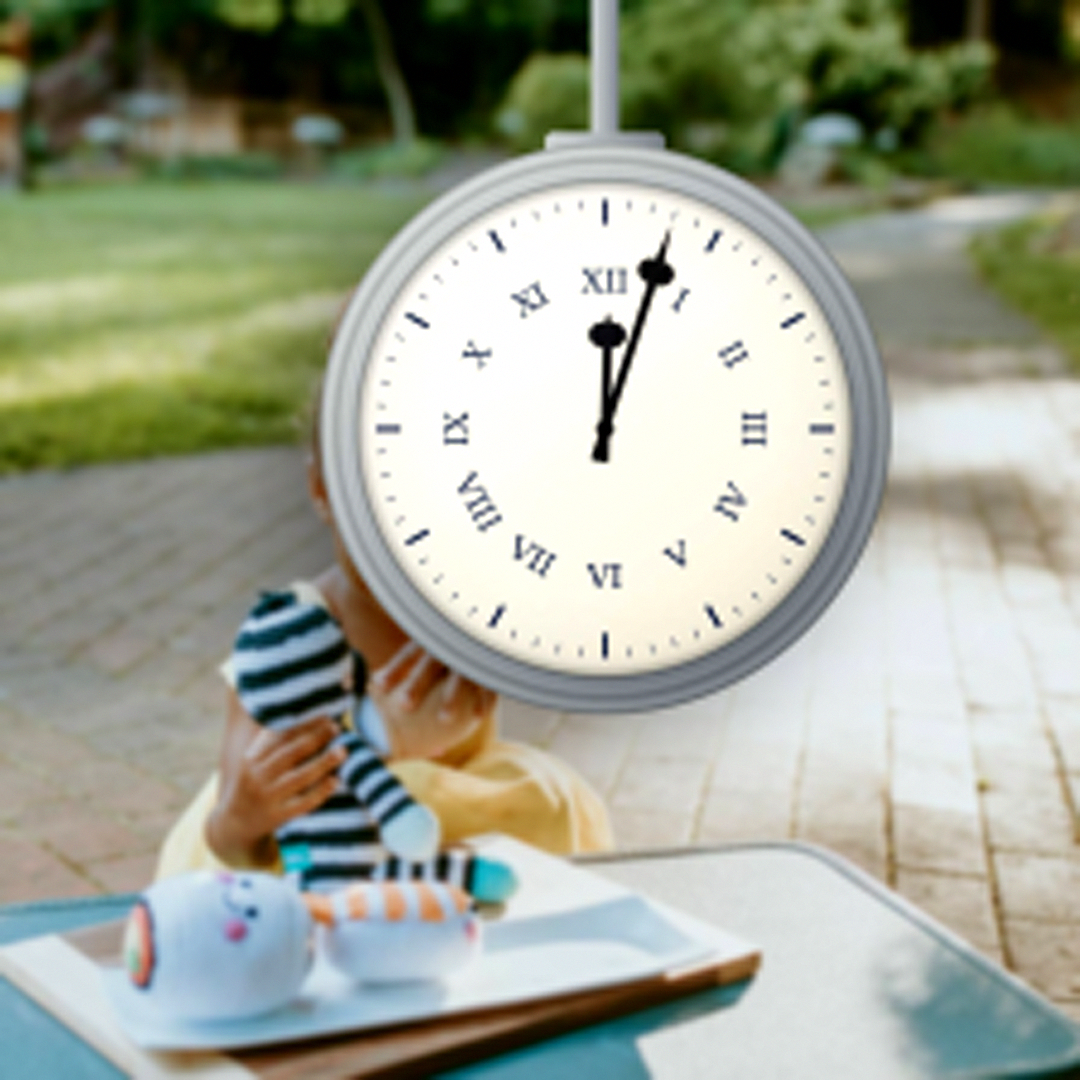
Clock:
{"hour": 12, "minute": 3}
